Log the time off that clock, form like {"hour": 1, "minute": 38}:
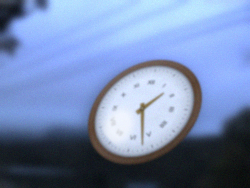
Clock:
{"hour": 1, "minute": 27}
